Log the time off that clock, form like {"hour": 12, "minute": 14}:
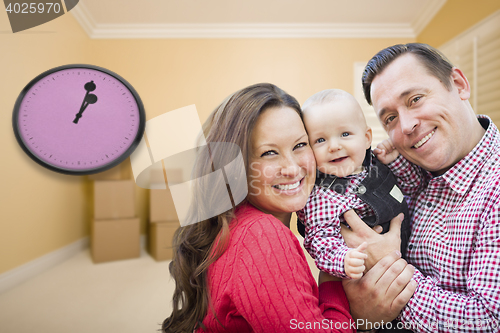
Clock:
{"hour": 1, "minute": 3}
